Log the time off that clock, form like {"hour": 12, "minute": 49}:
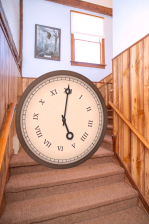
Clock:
{"hour": 5, "minute": 0}
